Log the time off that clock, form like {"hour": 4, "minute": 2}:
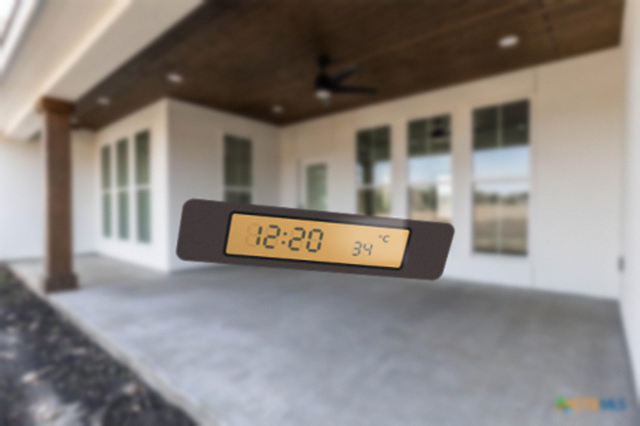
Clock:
{"hour": 12, "minute": 20}
